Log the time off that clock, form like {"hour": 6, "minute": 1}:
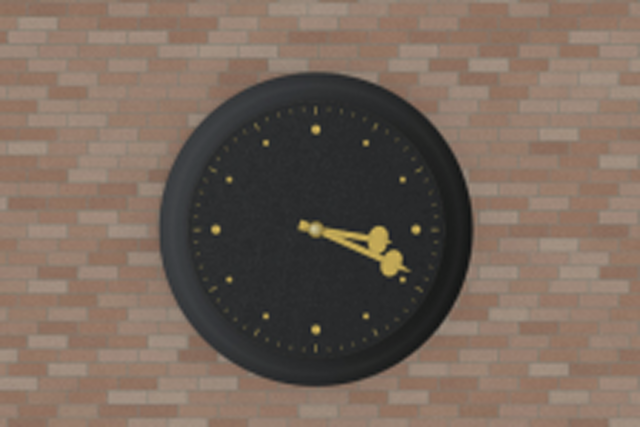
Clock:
{"hour": 3, "minute": 19}
